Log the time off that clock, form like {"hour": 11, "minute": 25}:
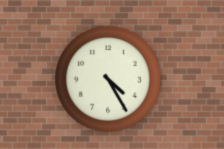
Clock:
{"hour": 4, "minute": 25}
